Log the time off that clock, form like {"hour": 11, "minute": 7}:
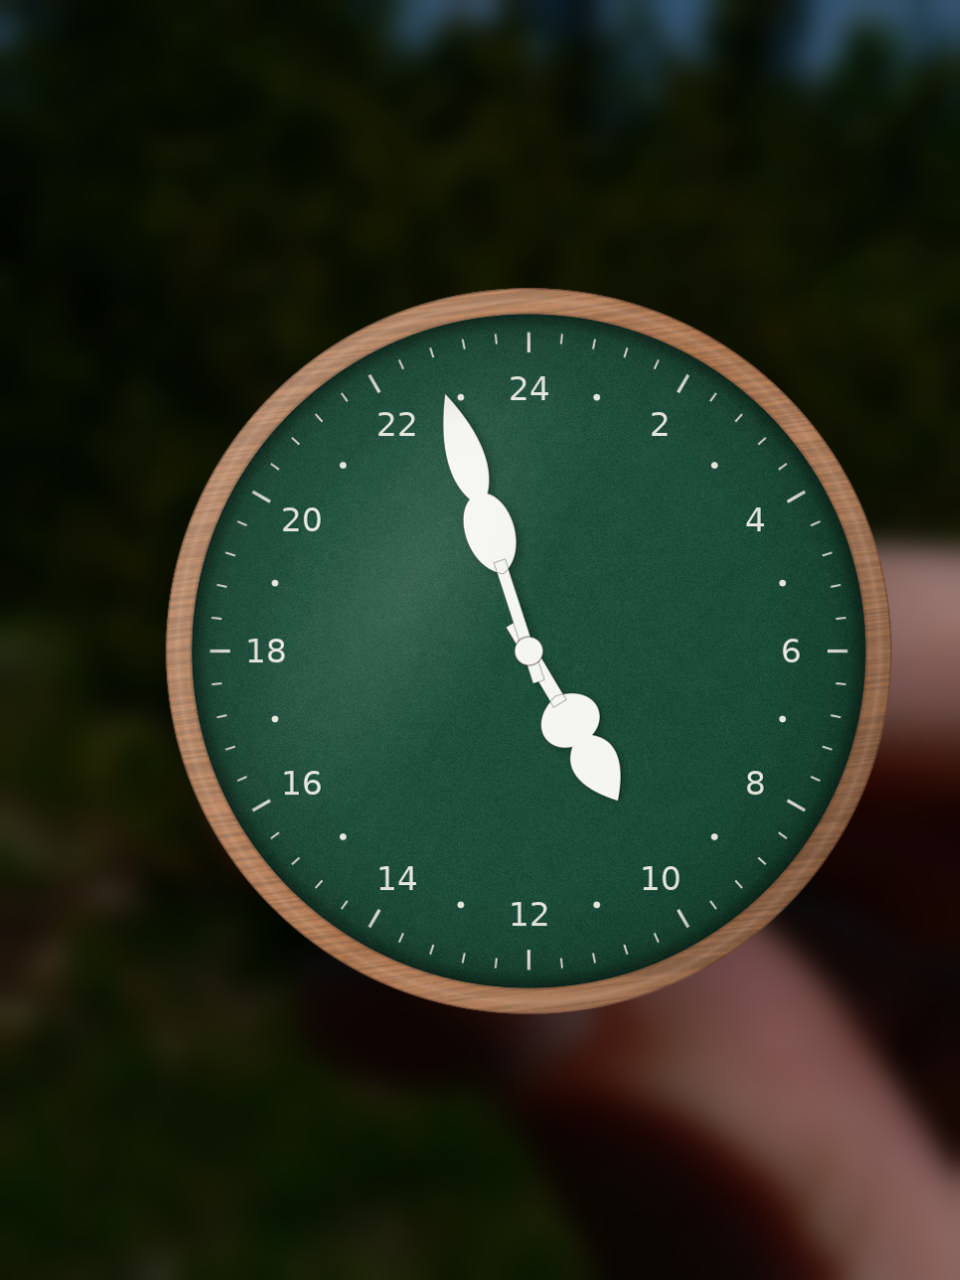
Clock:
{"hour": 9, "minute": 57}
